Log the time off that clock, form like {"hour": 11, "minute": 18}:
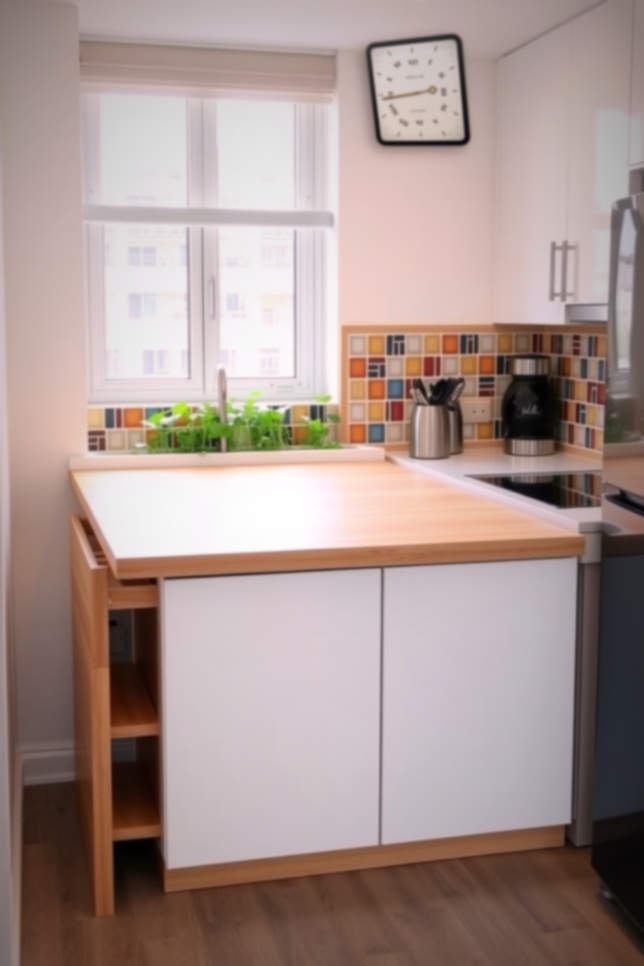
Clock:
{"hour": 2, "minute": 44}
